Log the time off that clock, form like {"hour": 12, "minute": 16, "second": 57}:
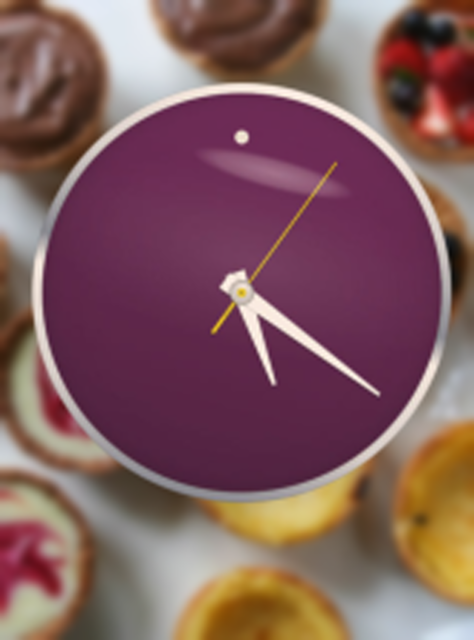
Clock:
{"hour": 5, "minute": 21, "second": 6}
